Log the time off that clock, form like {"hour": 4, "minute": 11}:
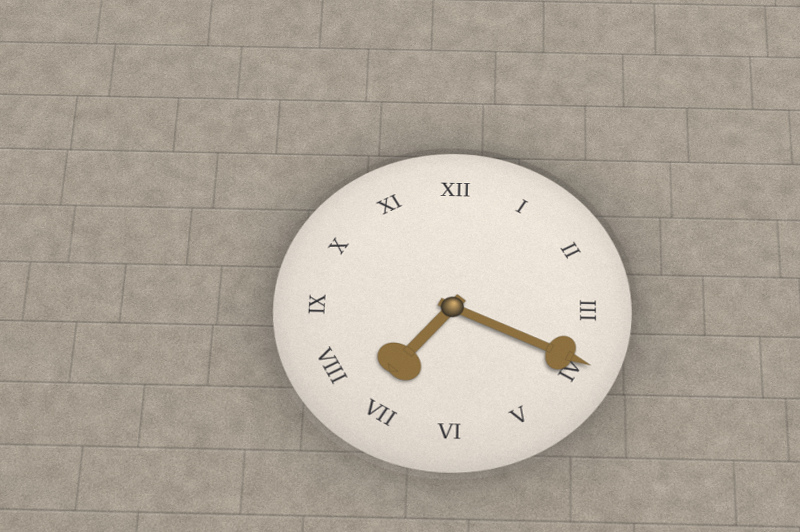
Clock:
{"hour": 7, "minute": 19}
